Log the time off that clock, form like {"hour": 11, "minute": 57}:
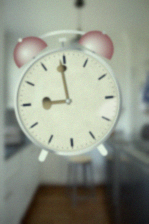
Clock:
{"hour": 8, "minute": 59}
